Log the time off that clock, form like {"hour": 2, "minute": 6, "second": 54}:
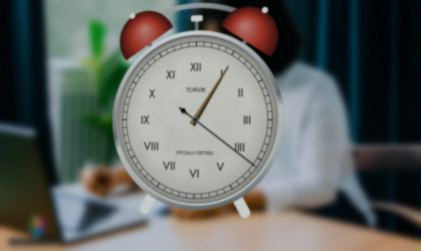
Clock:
{"hour": 1, "minute": 5, "second": 21}
